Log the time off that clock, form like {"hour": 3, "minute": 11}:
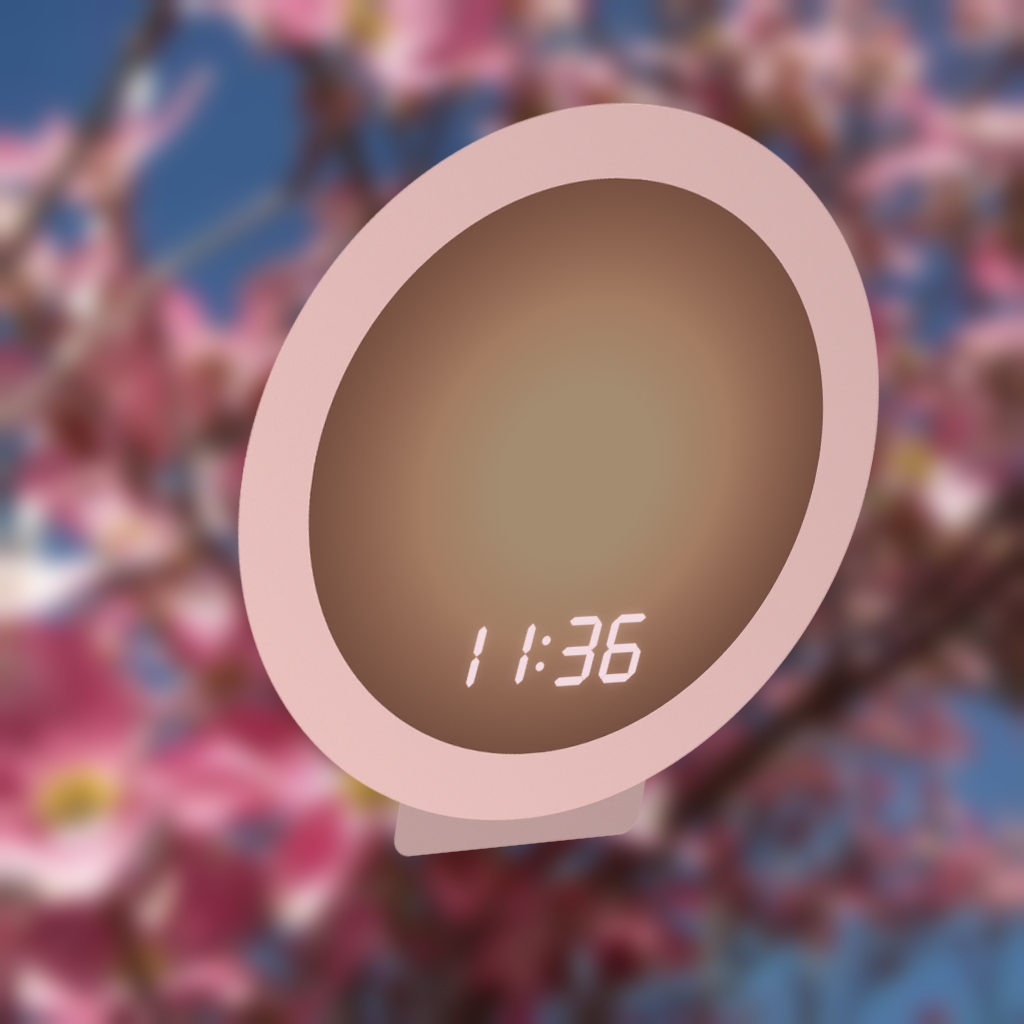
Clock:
{"hour": 11, "minute": 36}
